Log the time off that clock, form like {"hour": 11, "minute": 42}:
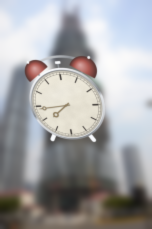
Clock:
{"hour": 7, "minute": 44}
